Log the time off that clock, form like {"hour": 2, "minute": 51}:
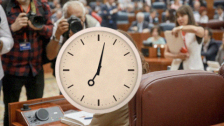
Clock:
{"hour": 7, "minute": 2}
